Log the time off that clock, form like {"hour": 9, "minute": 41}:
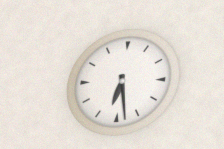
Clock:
{"hour": 6, "minute": 28}
